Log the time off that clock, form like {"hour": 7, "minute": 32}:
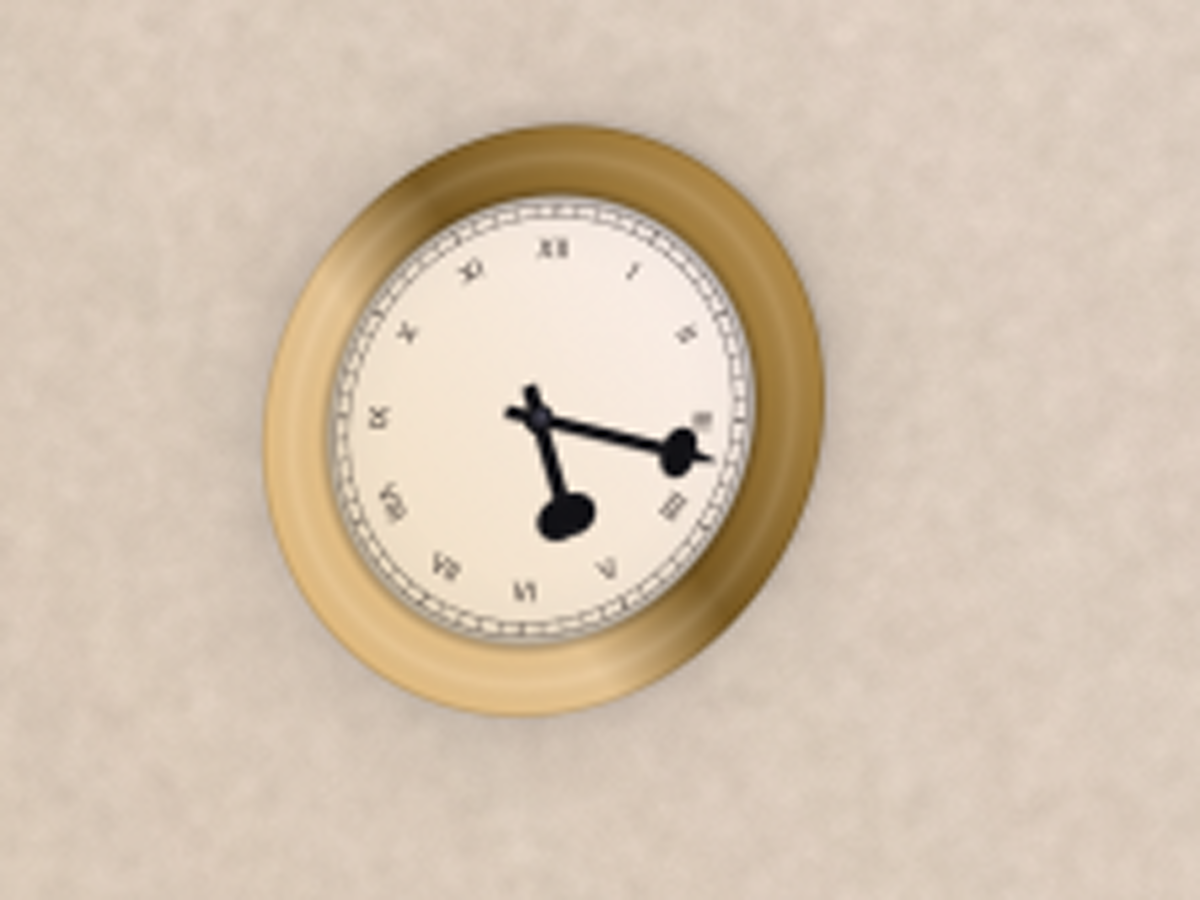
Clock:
{"hour": 5, "minute": 17}
